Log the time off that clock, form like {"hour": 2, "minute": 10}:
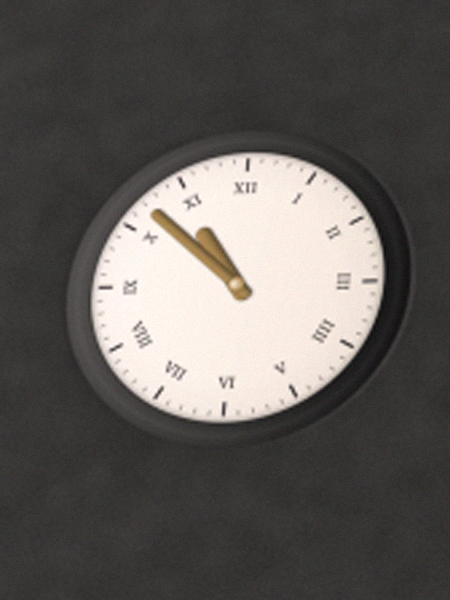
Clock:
{"hour": 10, "minute": 52}
